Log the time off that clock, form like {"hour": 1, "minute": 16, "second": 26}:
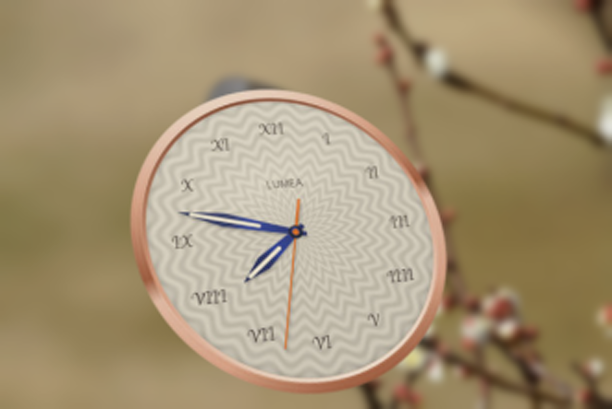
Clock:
{"hour": 7, "minute": 47, "second": 33}
